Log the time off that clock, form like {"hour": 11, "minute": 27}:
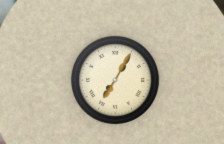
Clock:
{"hour": 7, "minute": 5}
